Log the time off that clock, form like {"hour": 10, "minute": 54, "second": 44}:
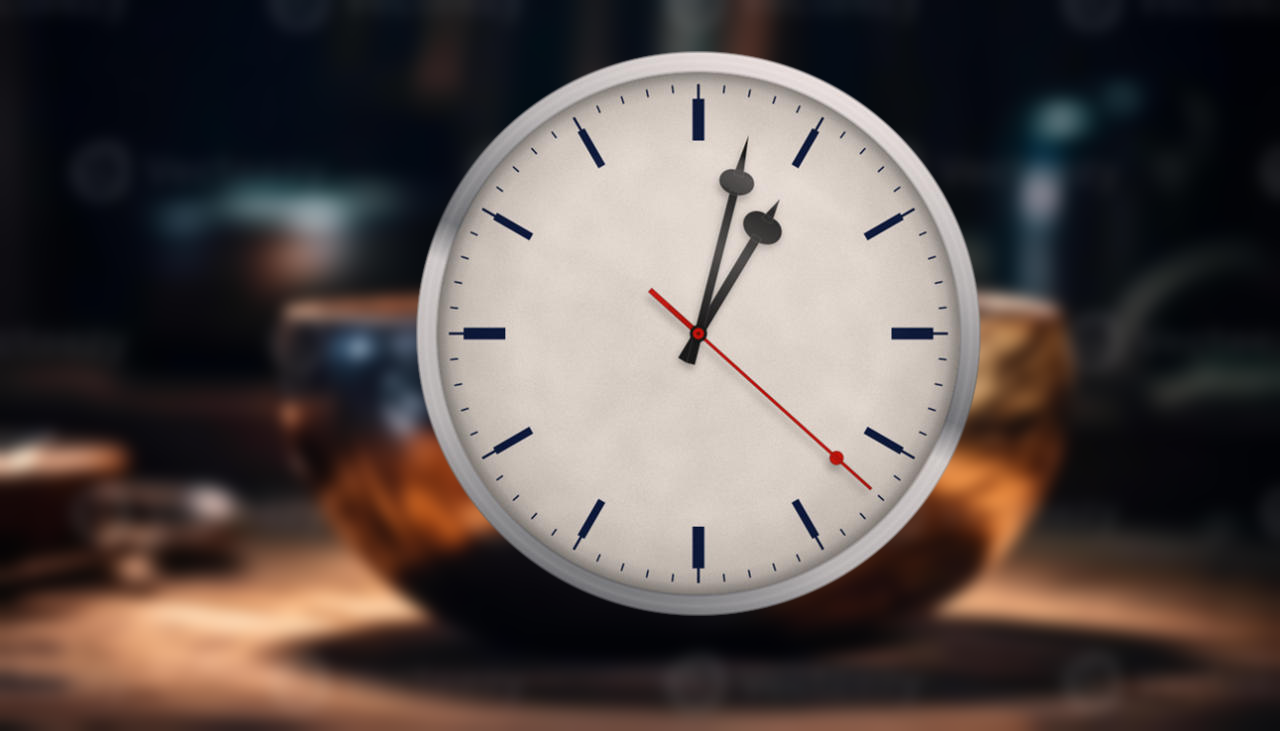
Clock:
{"hour": 1, "minute": 2, "second": 22}
